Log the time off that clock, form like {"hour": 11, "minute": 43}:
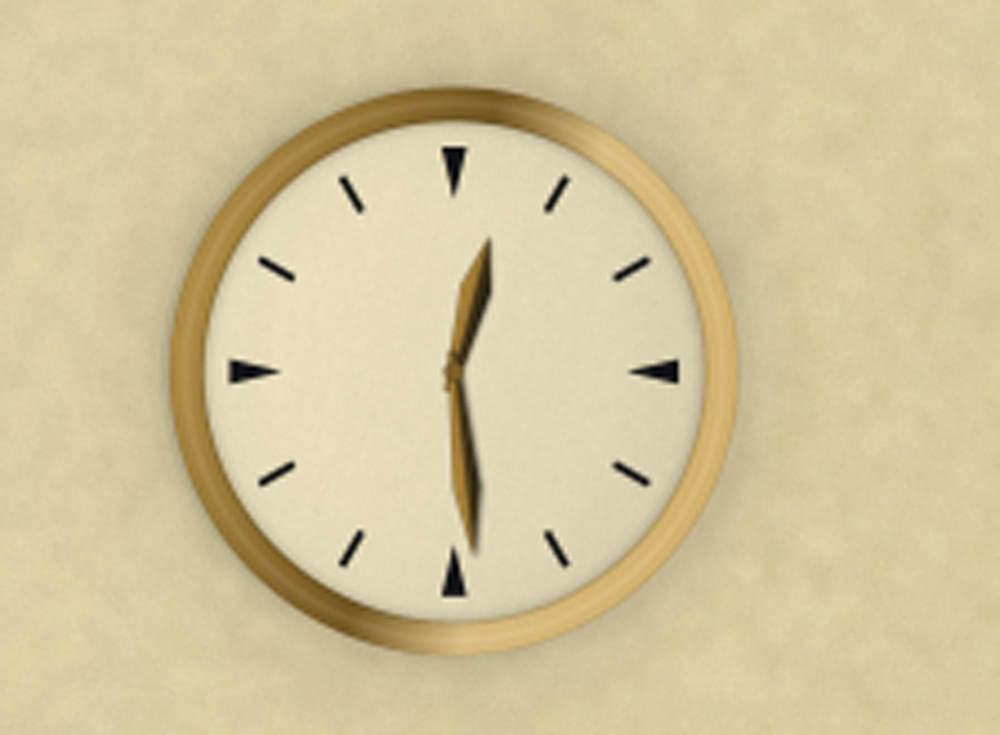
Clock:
{"hour": 12, "minute": 29}
